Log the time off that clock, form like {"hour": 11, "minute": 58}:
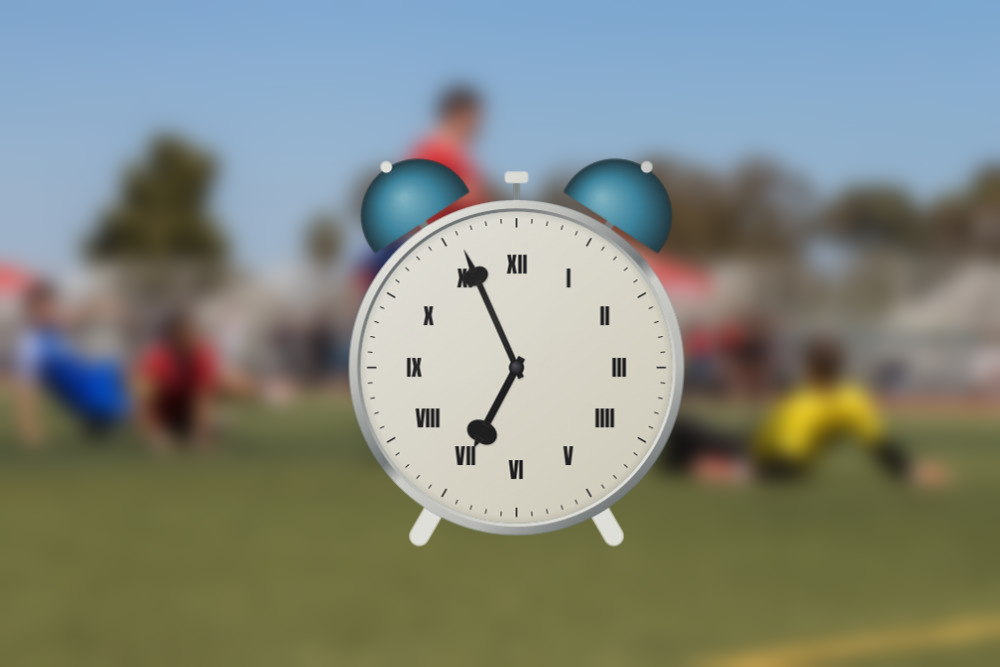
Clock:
{"hour": 6, "minute": 56}
